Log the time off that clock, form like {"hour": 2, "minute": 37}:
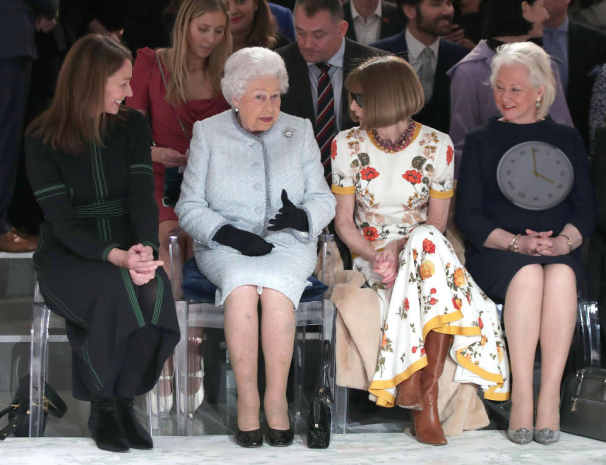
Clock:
{"hour": 3, "minute": 59}
